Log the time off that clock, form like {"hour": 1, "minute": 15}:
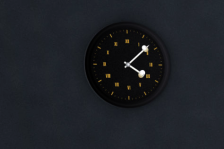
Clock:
{"hour": 4, "minute": 8}
